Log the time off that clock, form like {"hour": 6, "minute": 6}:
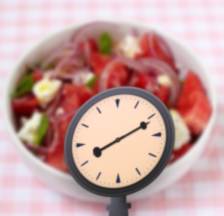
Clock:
{"hour": 8, "minute": 11}
